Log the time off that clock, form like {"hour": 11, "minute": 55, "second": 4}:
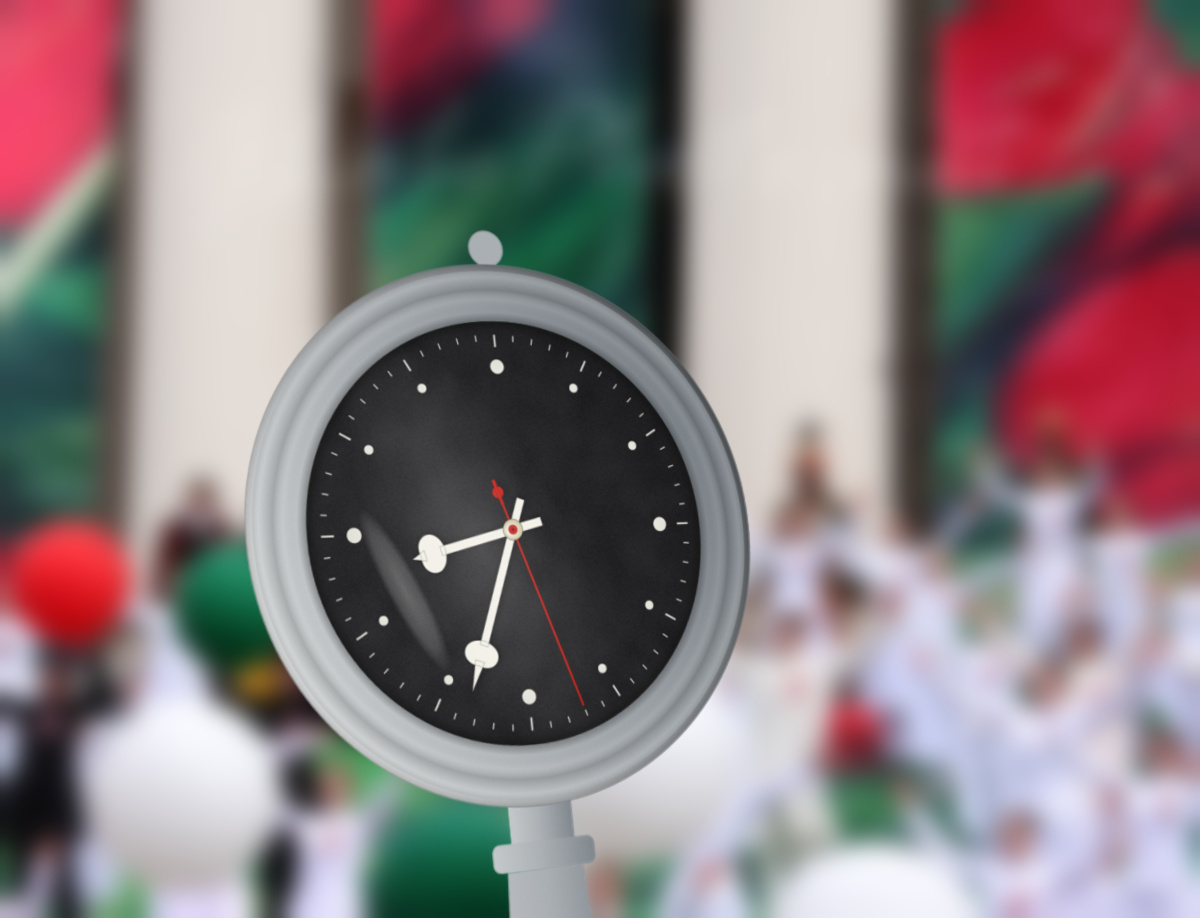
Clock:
{"hour": 8, "minute": 33, "second": 27}
